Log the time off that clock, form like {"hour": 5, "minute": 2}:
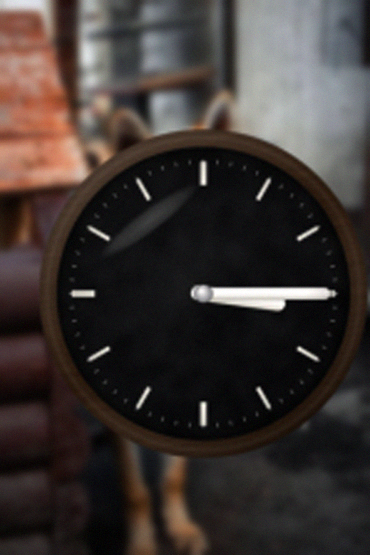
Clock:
{"hour": 3, "minute": 15}
